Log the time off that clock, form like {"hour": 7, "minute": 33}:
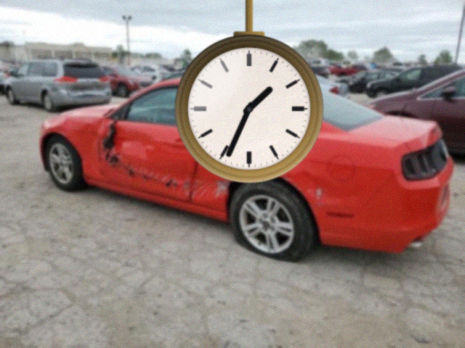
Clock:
{"hour": 1, "minute": 34}
